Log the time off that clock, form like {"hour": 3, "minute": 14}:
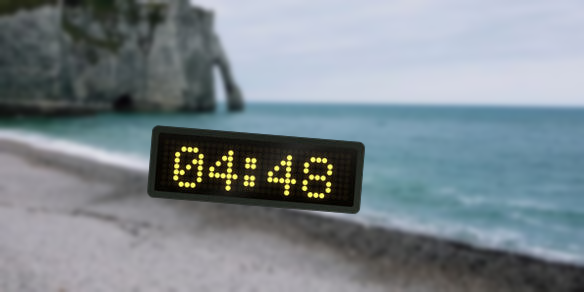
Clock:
{"hour": 4, "minute": 48}
